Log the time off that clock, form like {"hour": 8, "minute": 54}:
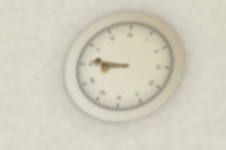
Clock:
{"hour": 8, "minute": 46}
